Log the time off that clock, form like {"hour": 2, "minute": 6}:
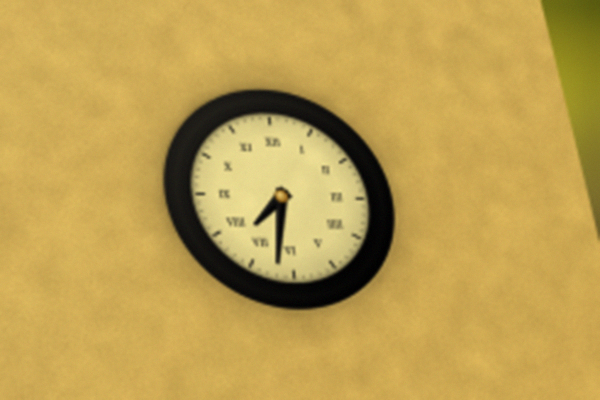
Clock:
{"hour": 7, "minute": 32}
